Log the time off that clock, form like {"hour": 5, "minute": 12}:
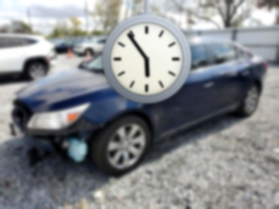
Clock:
{"hour": 5, "minute": 54}
